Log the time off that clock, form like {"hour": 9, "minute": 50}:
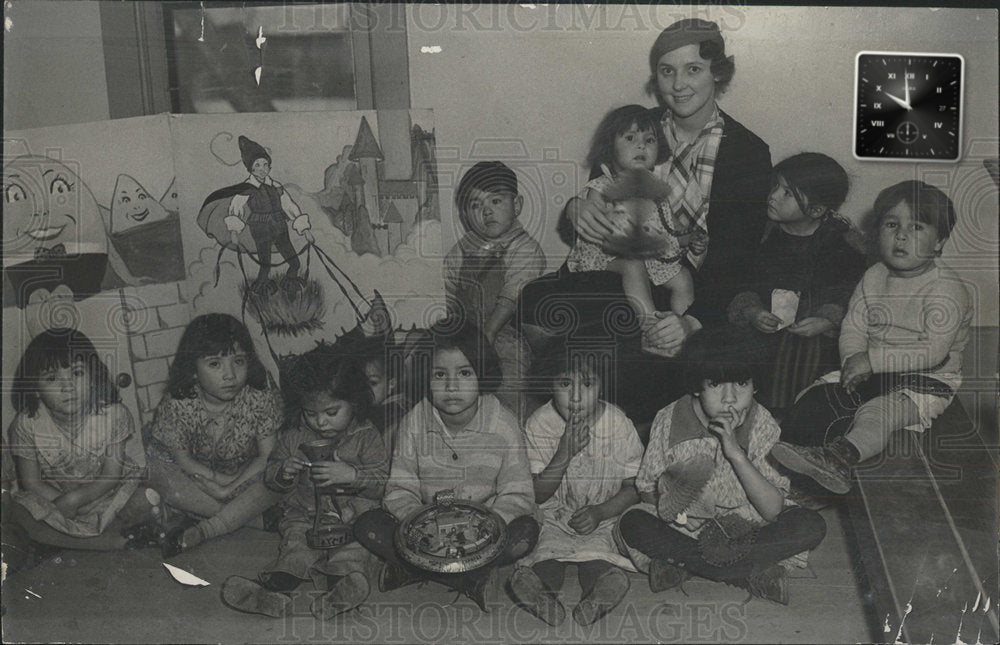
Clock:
{"hour": 9, "minute": 59}
